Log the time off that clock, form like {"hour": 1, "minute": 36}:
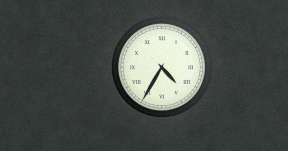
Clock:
{"hour": 4, "minute": 35}
